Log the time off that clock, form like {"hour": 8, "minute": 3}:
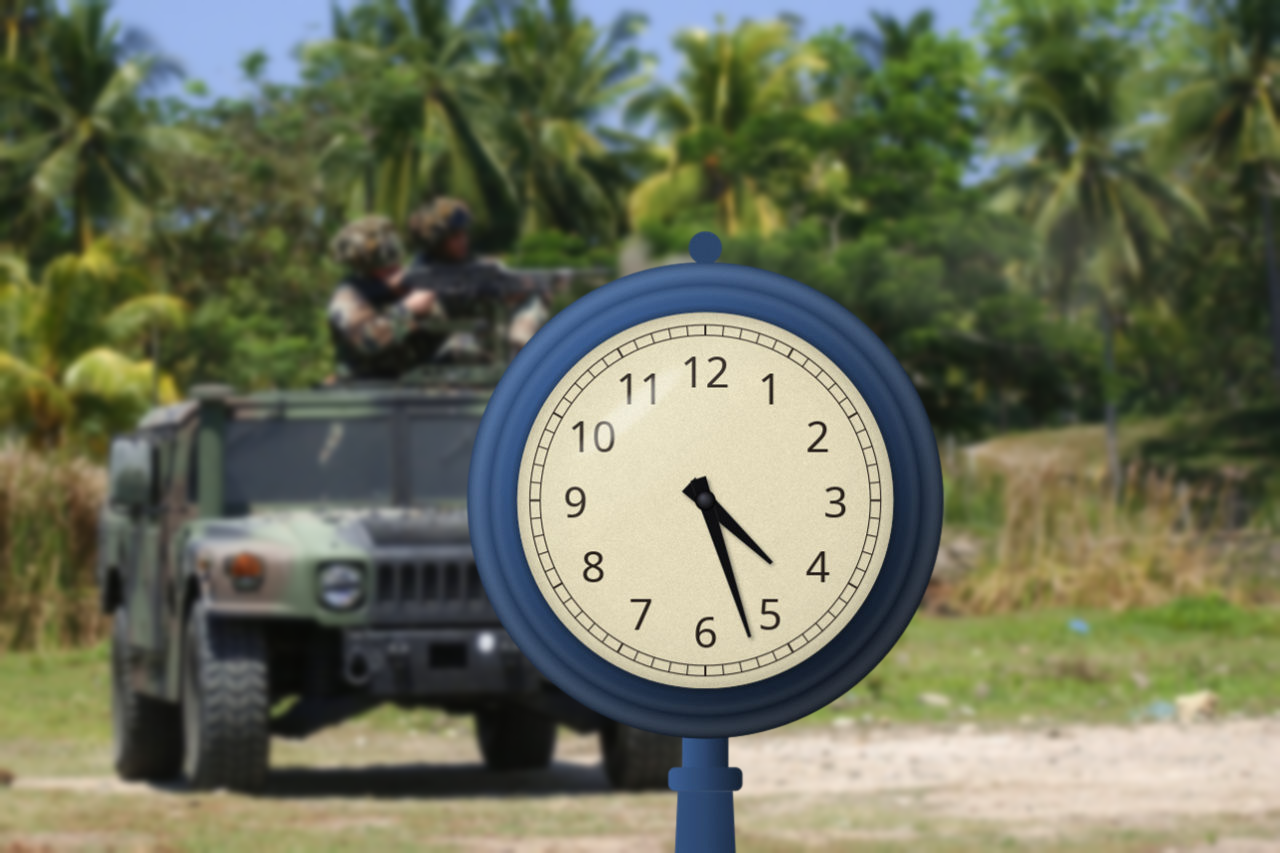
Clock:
{"hour": 4, "minute": 27}
